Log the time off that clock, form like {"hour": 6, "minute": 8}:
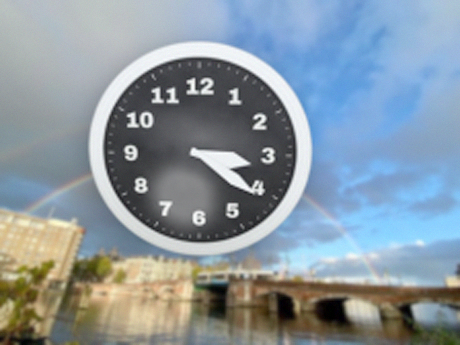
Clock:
{"hour": 3, "minute": 21}
